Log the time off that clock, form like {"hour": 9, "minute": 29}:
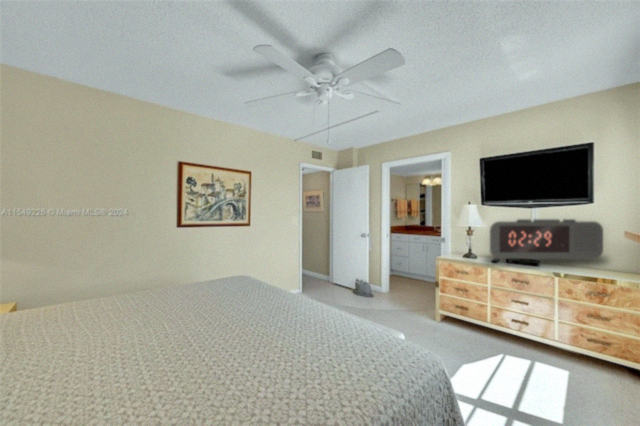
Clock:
{"hour": 2, "minute": 29}
